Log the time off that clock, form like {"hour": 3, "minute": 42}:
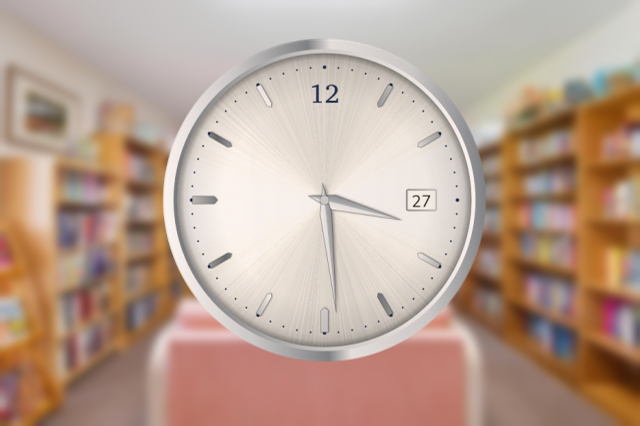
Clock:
{"hour": 3, "minute": 29}
